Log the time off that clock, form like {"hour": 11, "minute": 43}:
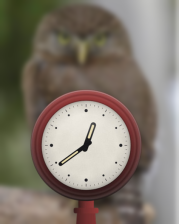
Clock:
{"hour": 12, "minute": 39}
